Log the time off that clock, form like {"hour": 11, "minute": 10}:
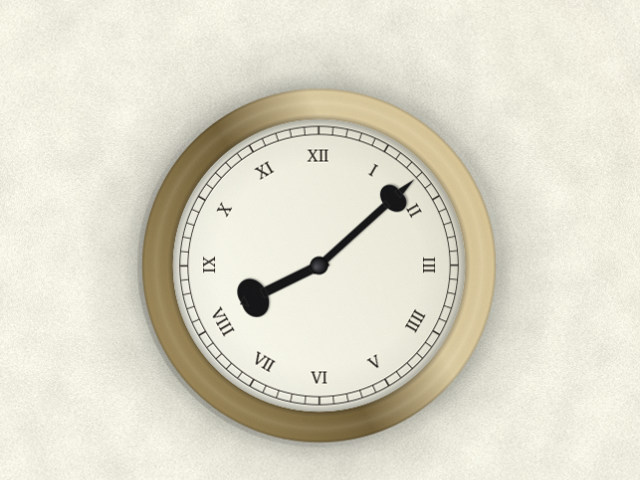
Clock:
{"hour": 8, "minute": 8}
